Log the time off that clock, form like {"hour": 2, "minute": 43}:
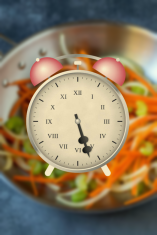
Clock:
{"hour": 5, "minute": 27}
